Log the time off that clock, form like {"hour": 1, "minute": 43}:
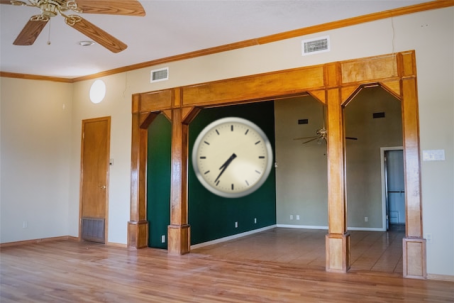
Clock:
{"hour": 7, "minute": 36}
